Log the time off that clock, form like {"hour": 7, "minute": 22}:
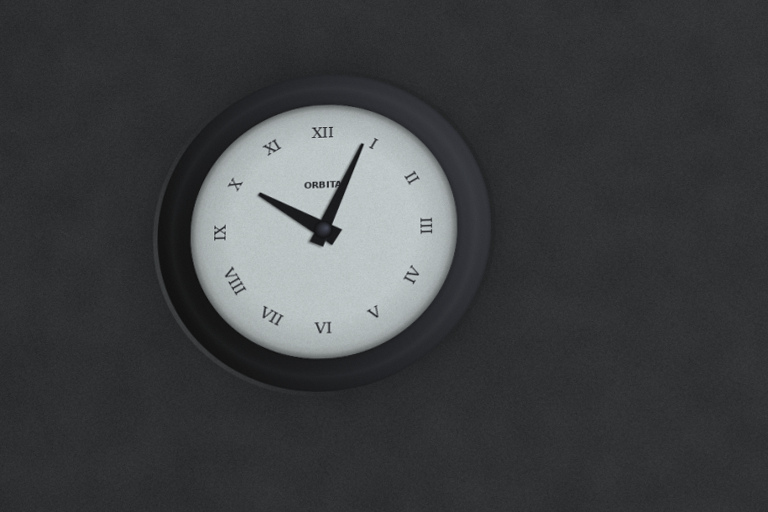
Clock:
{"hour": 10, "minute": 4}
